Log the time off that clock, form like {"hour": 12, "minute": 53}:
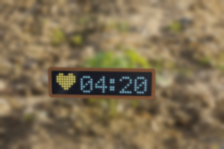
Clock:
{"hour": 4, "minute": 20}
